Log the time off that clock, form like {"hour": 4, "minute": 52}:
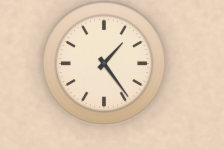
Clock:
{"hour": 1, "minute": 24}
